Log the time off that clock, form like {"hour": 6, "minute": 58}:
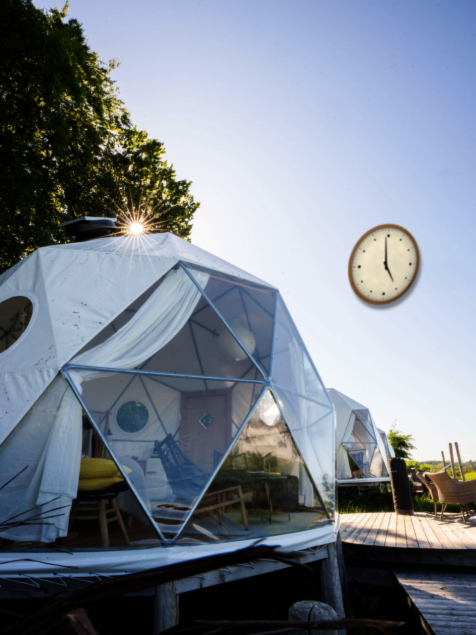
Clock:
{"hour": 4, "minute": 59}
